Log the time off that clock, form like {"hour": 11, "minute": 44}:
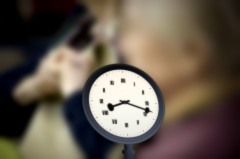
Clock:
{"hour": 8, "minute": 18}
